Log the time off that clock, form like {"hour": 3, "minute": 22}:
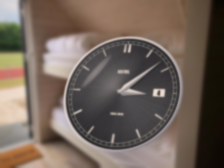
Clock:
{"hour": 3, "minute": 8}
